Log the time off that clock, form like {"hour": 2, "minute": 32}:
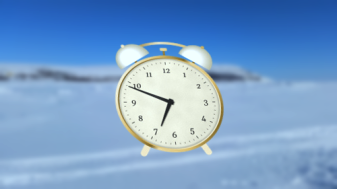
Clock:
{"hour": 6, "minute": 49}
